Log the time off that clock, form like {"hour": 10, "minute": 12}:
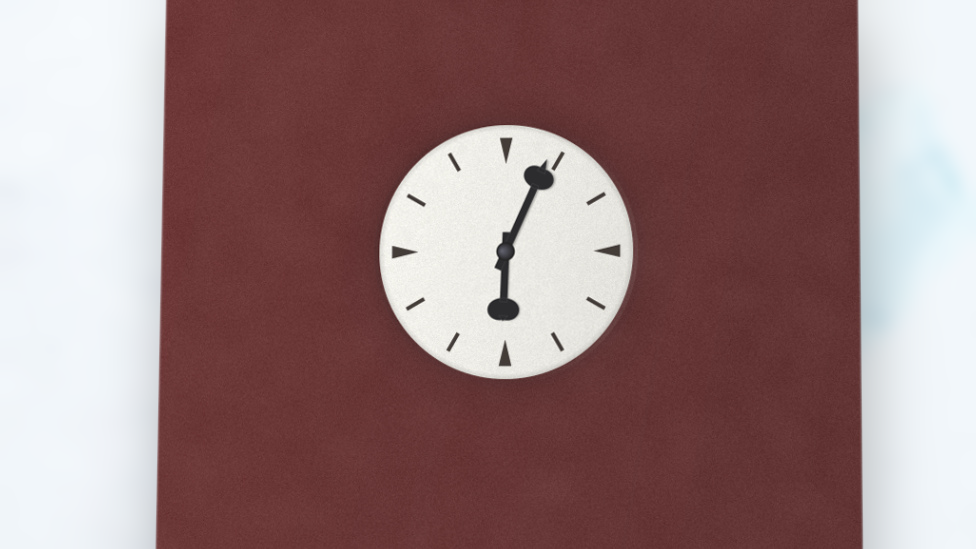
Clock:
{"hour": 6, "minute": 4}
